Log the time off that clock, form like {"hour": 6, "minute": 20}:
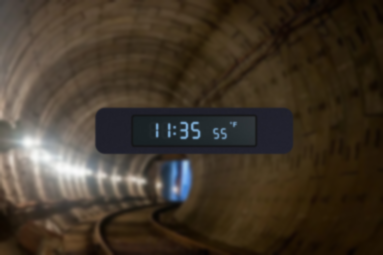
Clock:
{"hour": 11, "minute": 35}
